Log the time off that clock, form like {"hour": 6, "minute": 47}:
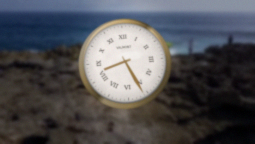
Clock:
{"hour": 8, "minute": 26}
